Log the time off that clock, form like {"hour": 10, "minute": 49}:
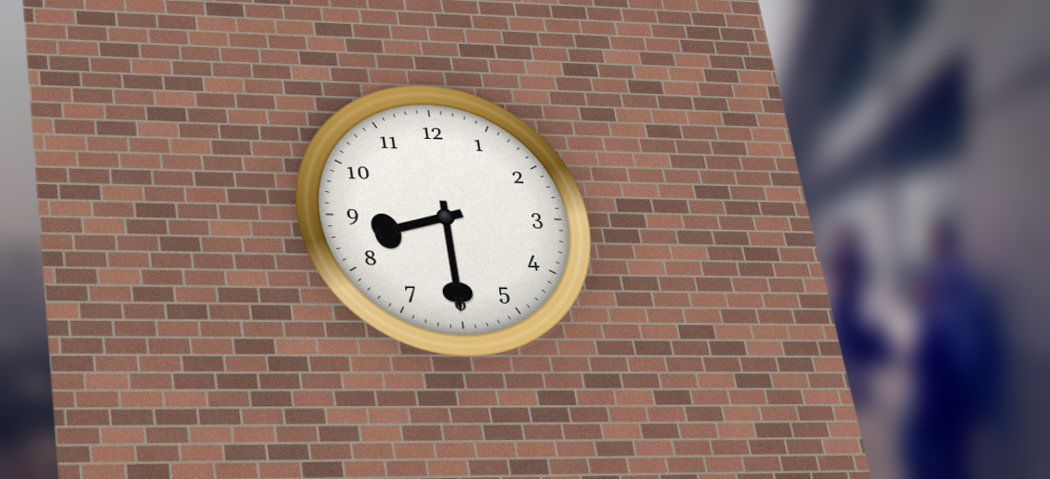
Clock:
{"hour": 8, "minute": 30}
